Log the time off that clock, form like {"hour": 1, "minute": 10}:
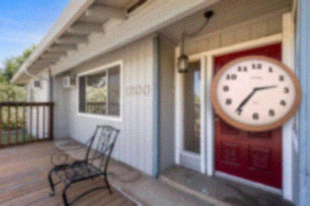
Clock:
{"hour": 2, "minute": 36}
